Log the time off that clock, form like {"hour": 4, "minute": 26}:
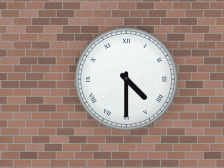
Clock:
{"hour": 4, "minute": 30}
